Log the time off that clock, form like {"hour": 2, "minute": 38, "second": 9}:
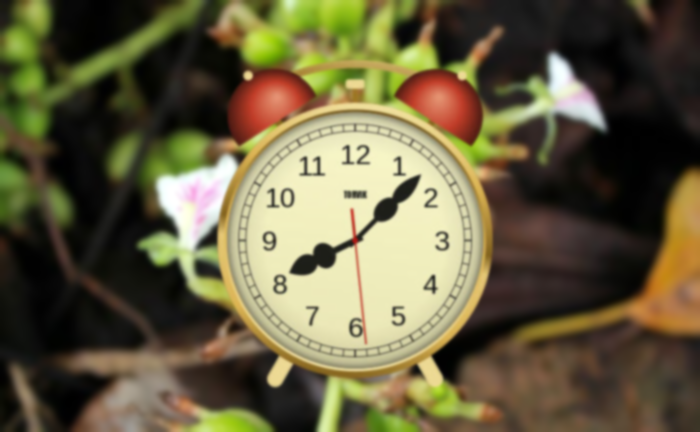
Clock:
{"hour": 8, "minute": 7, "second": 29}
